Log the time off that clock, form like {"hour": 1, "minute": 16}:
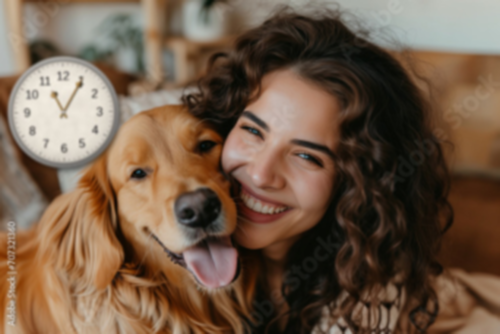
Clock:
{"hour": 11, "minute": 5}
